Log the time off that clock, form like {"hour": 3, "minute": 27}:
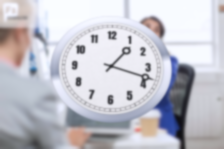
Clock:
{"hour": 1, "minute": 18}
